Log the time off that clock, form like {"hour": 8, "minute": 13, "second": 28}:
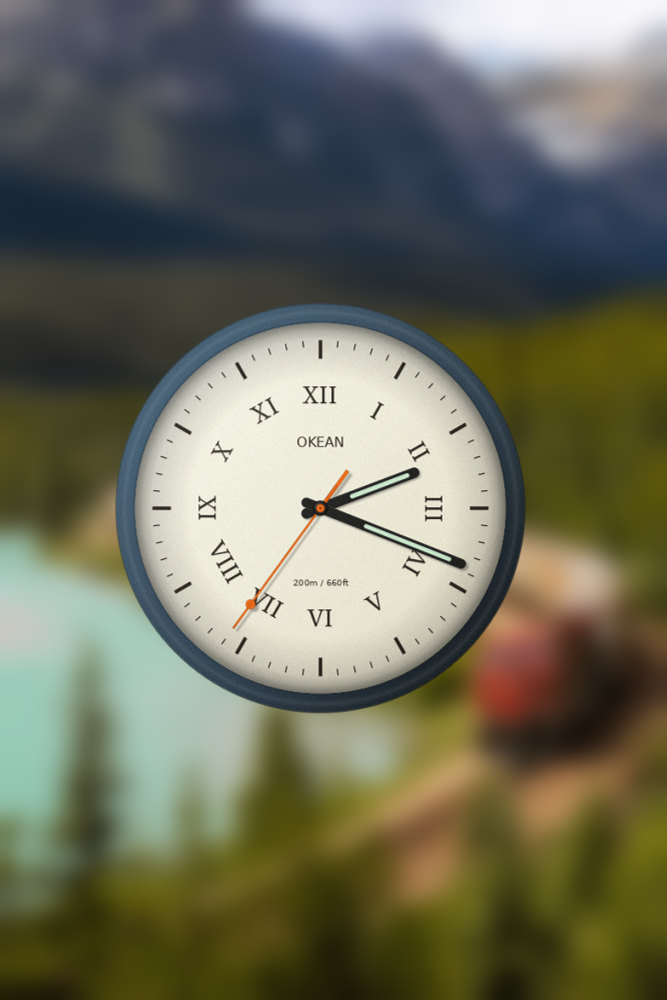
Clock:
{"hour": 2, "minute": 18, "second": 36}
